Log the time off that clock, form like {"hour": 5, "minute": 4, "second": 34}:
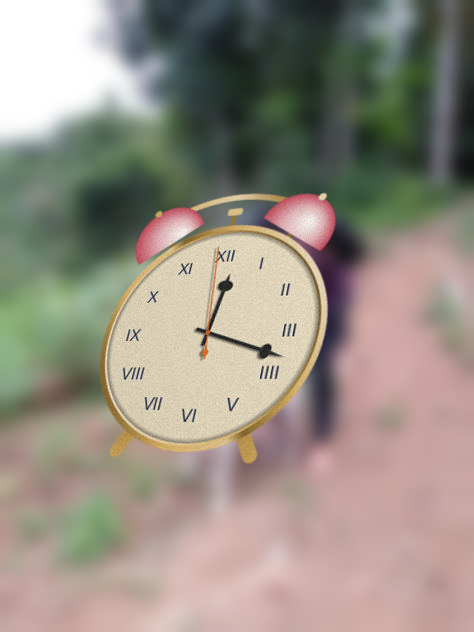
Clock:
{"hour": 12, "minute": 17, "second": 59}
